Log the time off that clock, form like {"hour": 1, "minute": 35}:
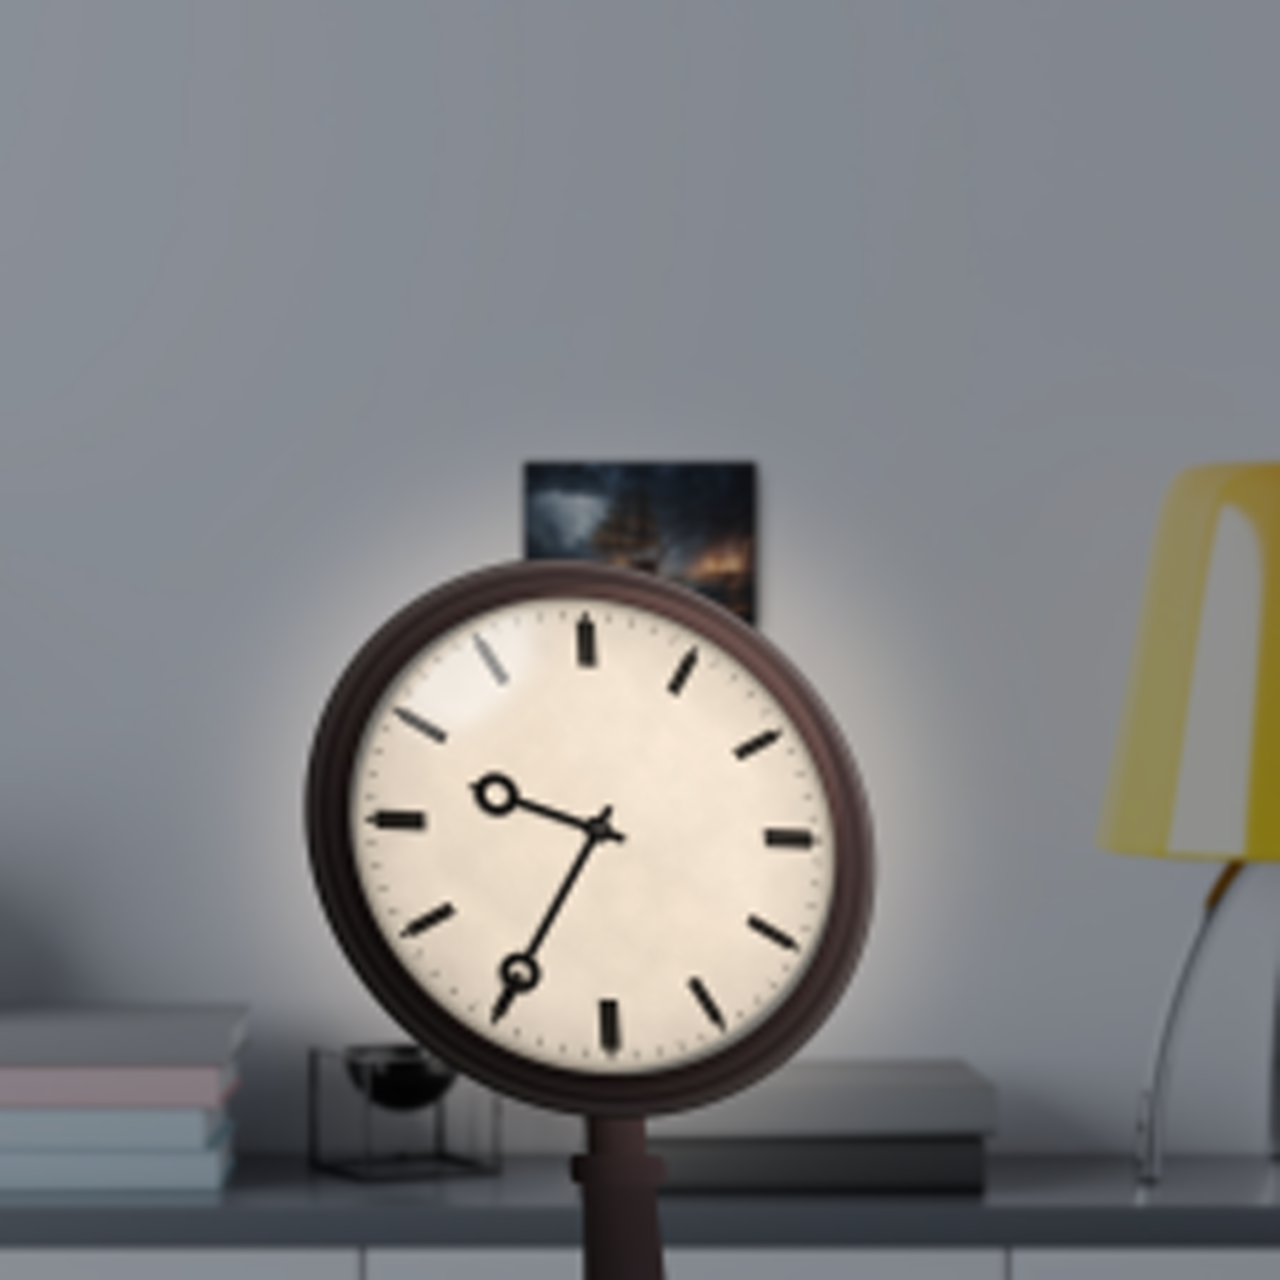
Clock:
{"hour": 9, "minute": 35}
